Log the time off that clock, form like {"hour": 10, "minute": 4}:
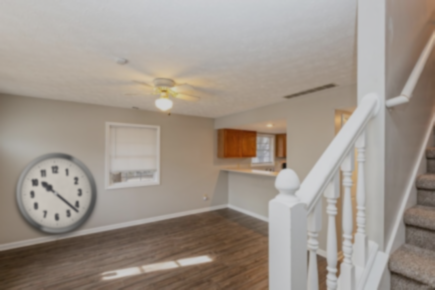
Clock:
{"hour": 10, "minute": 22}
